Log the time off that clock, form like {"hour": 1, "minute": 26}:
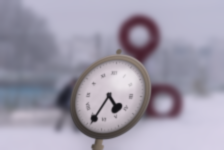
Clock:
{"hour": 4, "minute": 34}
